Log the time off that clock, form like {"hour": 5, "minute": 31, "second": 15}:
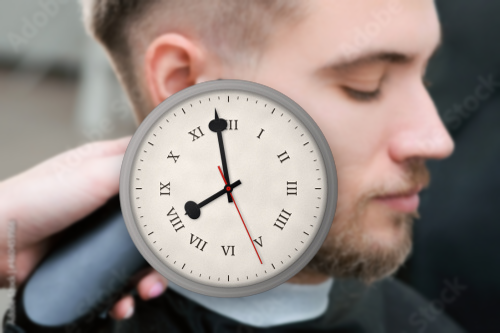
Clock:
{"hour": 7, "minute": 58, "second": 26}
